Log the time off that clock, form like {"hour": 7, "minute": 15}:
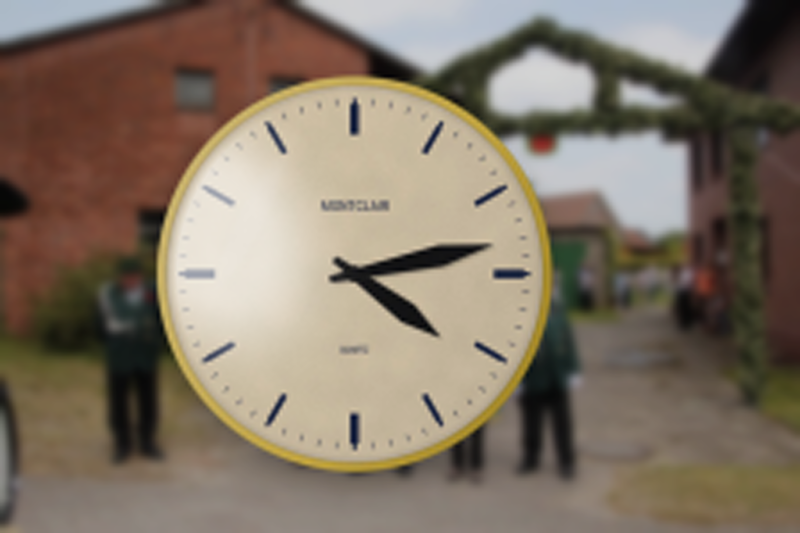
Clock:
{"hour": 4, "minute": 13}
